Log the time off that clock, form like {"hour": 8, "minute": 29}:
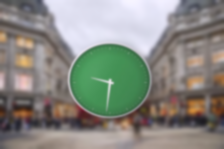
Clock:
{"hour": 9, "minute": 31}
